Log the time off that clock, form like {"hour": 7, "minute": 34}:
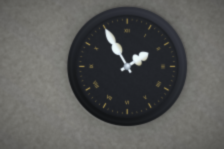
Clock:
{"hour": 1, "minute": 55}
